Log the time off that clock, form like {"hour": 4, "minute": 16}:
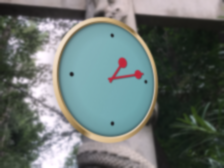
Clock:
{"hour": 1, "minute": 13}
